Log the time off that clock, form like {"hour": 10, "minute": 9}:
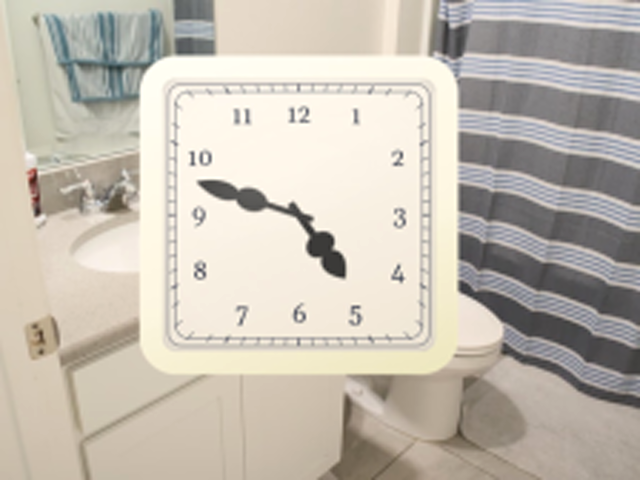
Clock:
{"hour": 4, "minute": 48}
